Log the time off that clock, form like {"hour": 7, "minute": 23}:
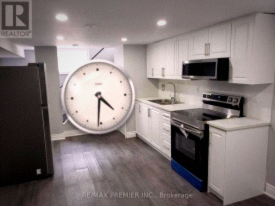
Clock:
{"hour": 4, "minute": 31}
